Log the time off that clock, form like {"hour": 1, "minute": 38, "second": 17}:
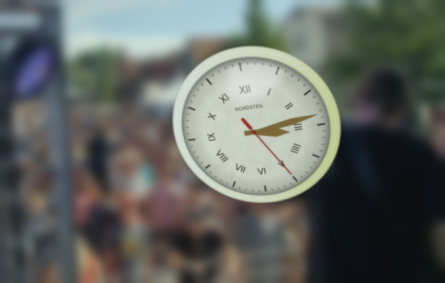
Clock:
{"hour": 3, "minute": 13, "second": 25}
